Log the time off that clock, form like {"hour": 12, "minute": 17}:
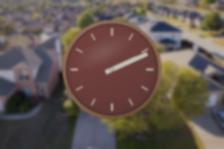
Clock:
{"hour": 2, "minute": 11}
